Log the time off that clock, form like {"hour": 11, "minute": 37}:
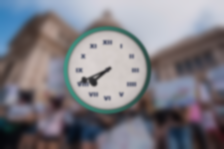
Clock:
{"hour": 7, "minute": 41}
